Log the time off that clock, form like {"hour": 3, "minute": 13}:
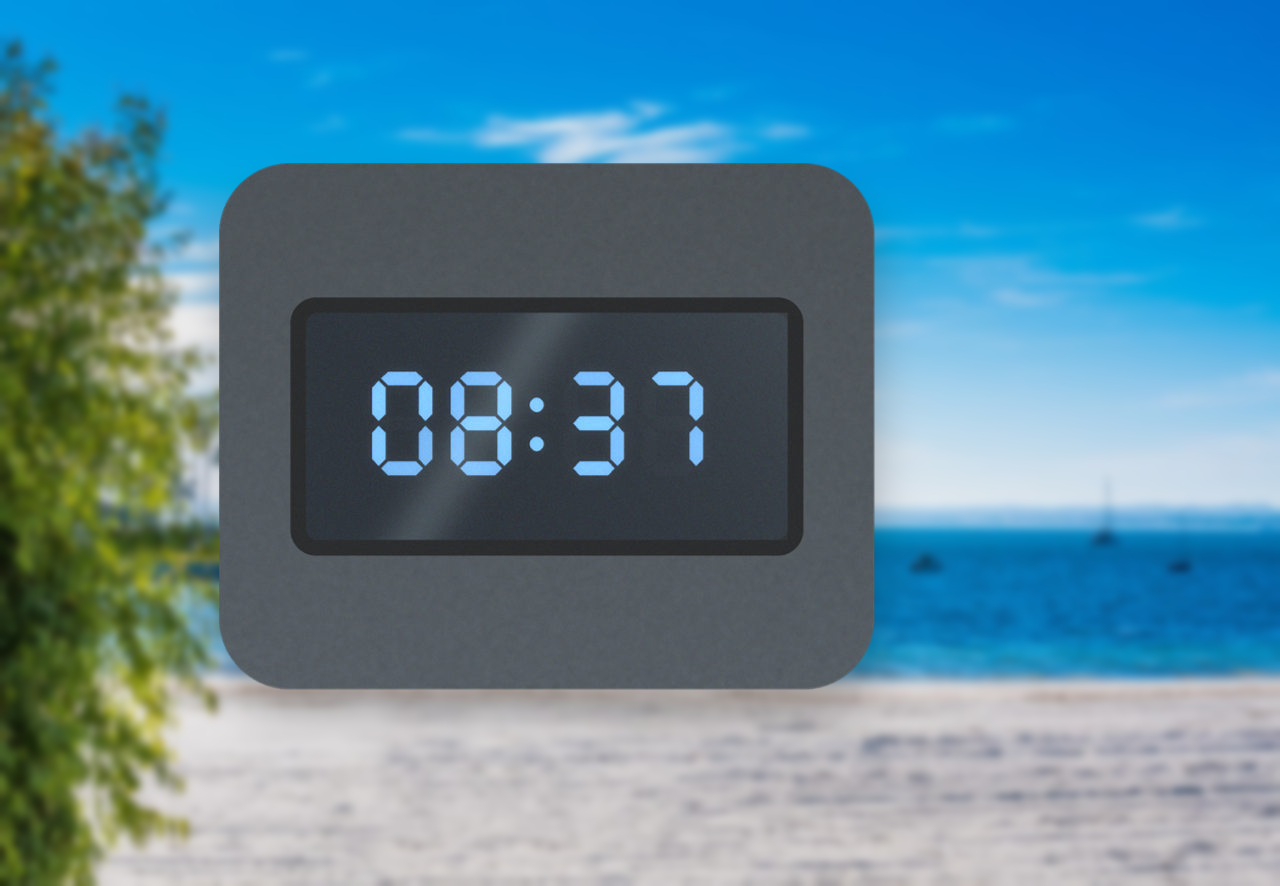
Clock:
{"hour": 8, "minute": 37}
